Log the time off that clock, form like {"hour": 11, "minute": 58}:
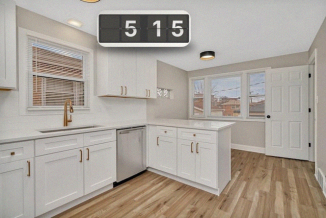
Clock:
{"hour": 5, "minute": 15}
